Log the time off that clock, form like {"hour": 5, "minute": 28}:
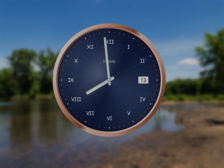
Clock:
{"hour": 7, "minute": 59}
